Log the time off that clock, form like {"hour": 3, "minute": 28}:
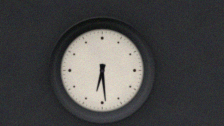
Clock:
{"hour": 6, "minute": 29}
